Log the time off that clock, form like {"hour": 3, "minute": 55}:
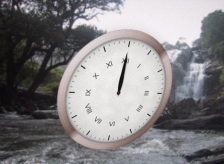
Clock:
{"hour": 12, "minute": 0}
